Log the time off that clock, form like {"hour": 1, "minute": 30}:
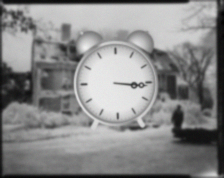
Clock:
{"hour": 3, "minute": 16}
